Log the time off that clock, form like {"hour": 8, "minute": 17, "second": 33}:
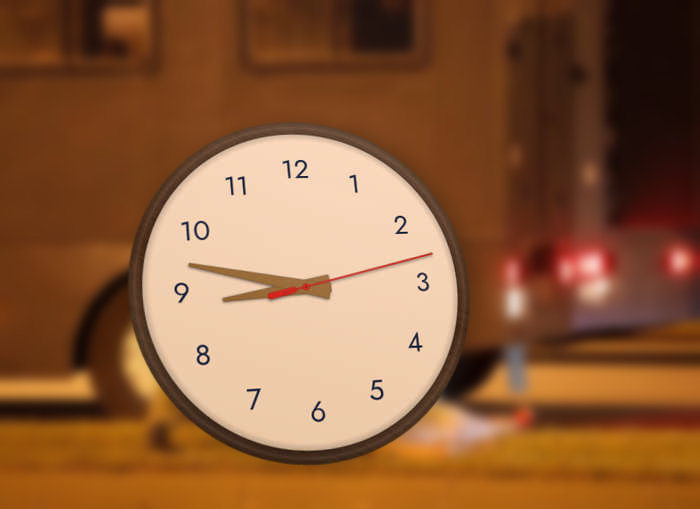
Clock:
{"hour": 8, "minute": 47, "second": 13}
